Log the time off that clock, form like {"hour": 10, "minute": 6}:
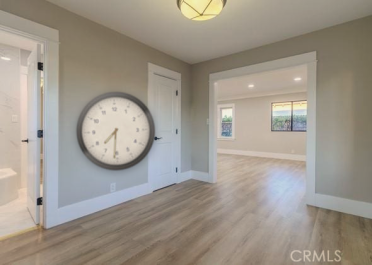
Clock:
{"hour": 7, "minute": 31}
